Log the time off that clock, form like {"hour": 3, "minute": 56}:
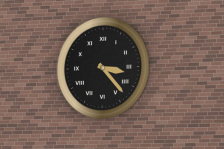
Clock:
{"hour": 3, "minute": 23}
